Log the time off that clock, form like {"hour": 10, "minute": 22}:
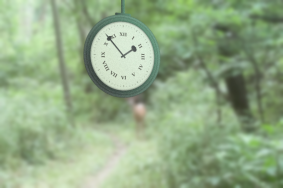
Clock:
{"hour": 1, "minute": 53}
